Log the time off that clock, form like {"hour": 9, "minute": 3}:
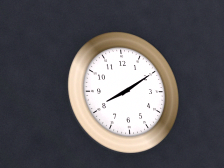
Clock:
{"hour": 8, "minute": 10}
